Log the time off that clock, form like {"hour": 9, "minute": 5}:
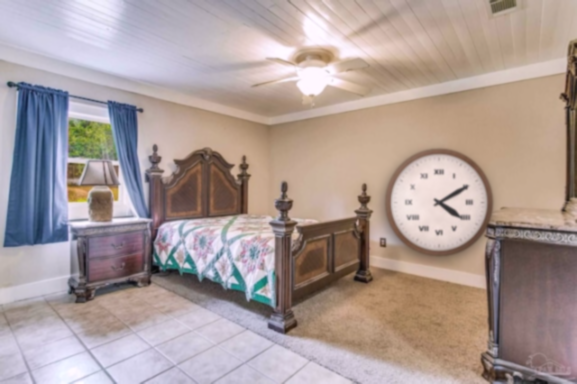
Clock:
{"hour": 4, "minute": 10}
